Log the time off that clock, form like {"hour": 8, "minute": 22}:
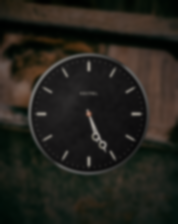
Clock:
{"hour": 5, "minute": 26}
